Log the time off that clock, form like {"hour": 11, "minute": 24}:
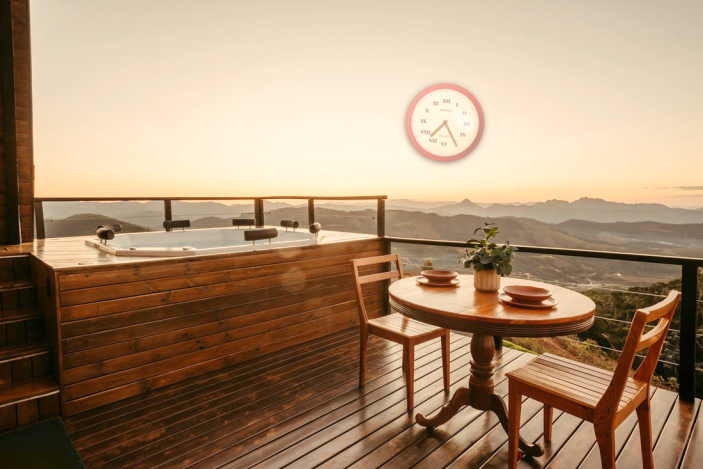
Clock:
{"hour": 7, "minute": 25}
